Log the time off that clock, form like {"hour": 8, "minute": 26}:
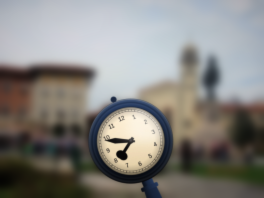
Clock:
{"hour": 7, "minute": 49}
